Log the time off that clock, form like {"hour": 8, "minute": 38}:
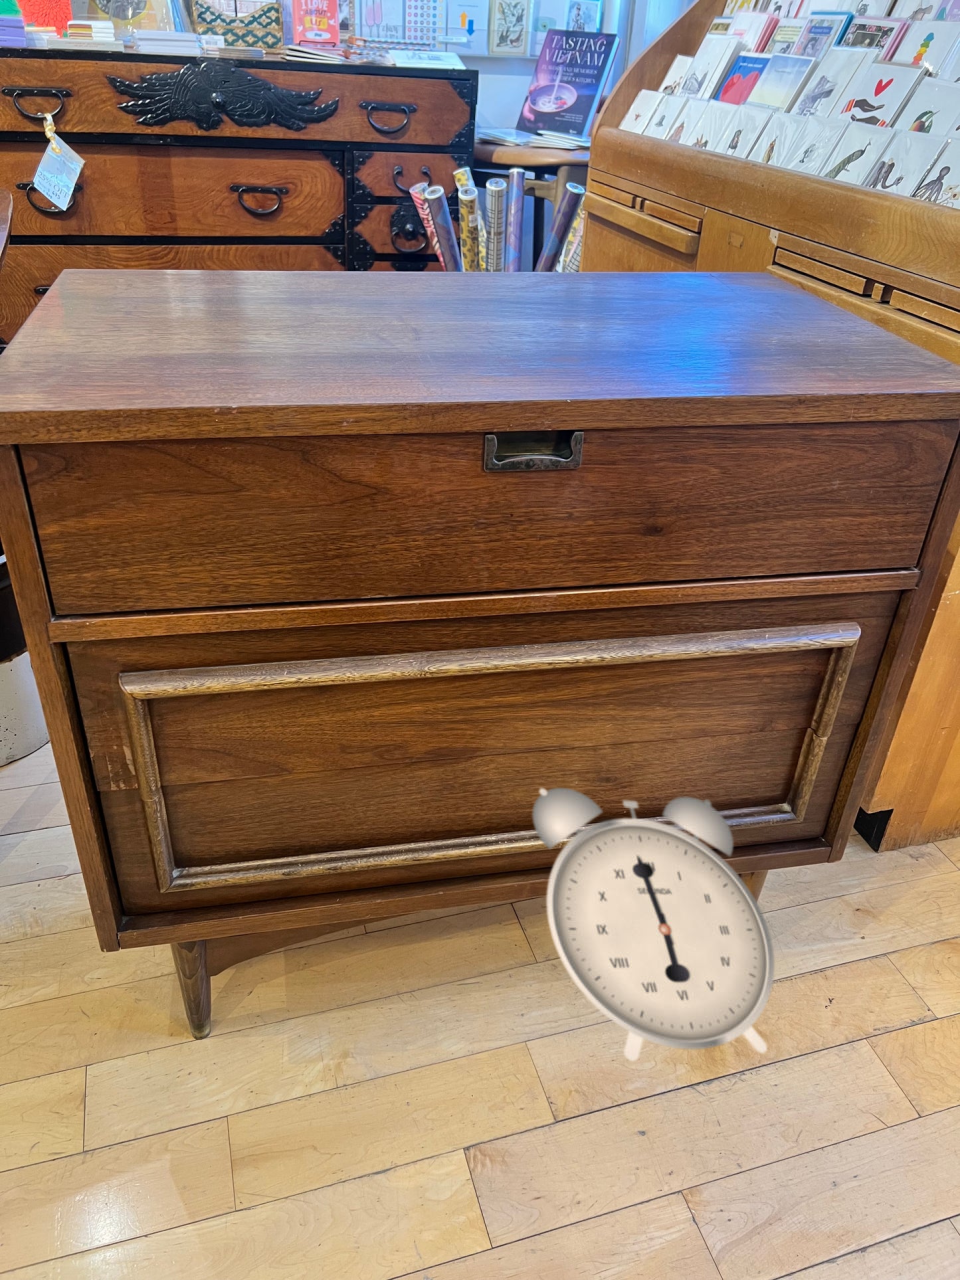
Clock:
{"hour": 5, "minute": 59}
